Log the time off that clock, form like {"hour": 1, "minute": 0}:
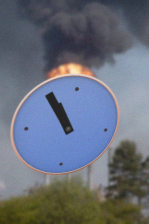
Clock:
{"hour": 10, "minute": 54}
